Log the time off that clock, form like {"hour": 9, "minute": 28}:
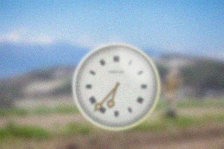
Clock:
{"hour": 6, "minute": 37}
